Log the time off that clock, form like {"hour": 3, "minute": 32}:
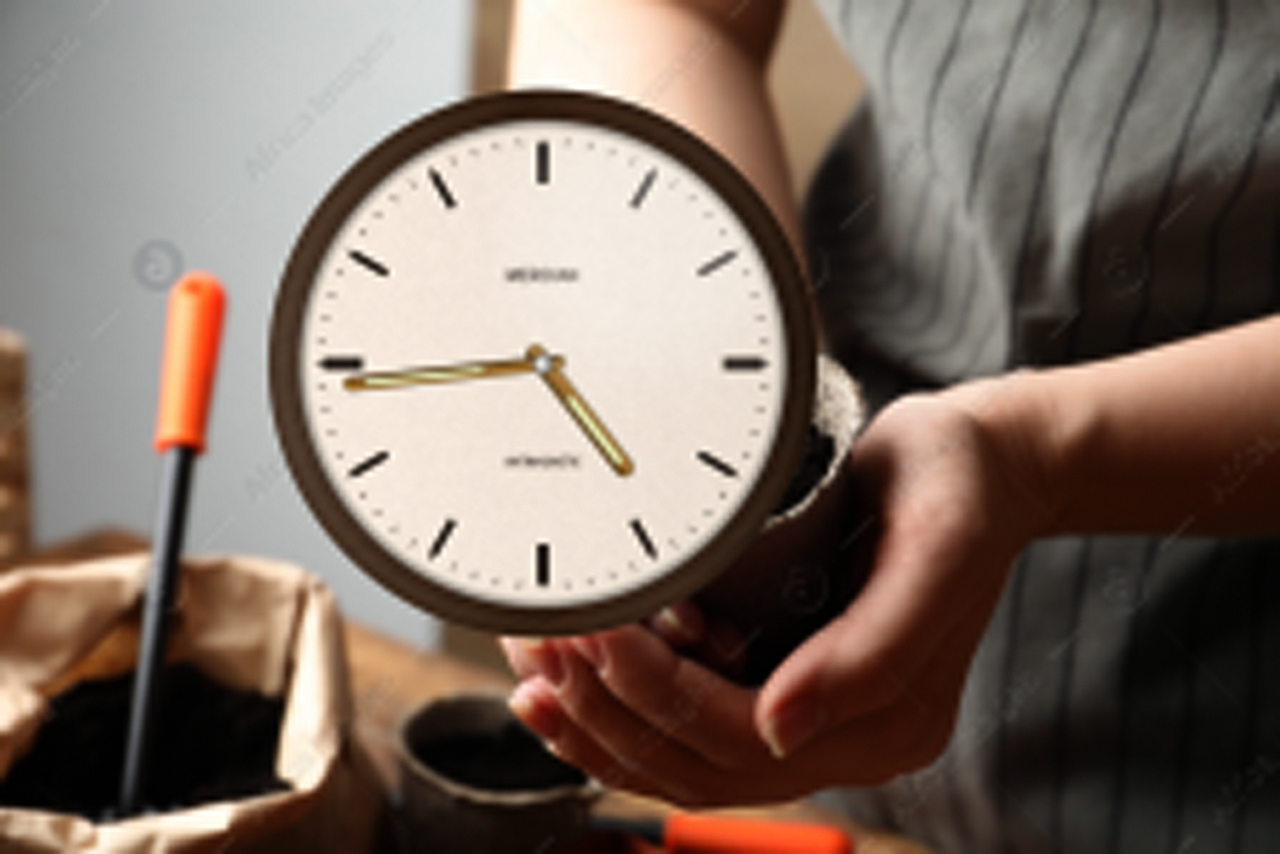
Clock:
{"hour": 4, "minute": 44}
